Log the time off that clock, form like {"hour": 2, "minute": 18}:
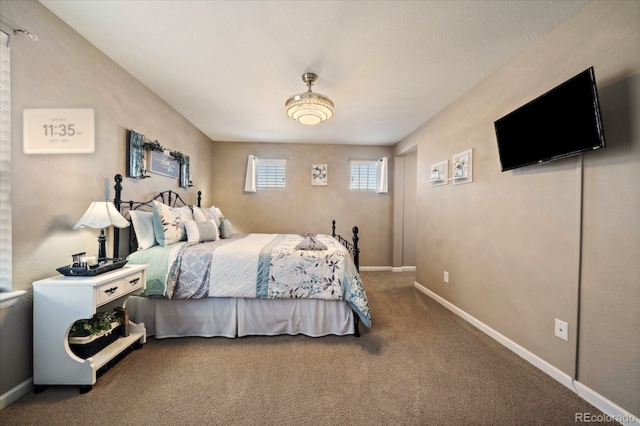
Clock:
{"hour": 11, "minute": 35}
